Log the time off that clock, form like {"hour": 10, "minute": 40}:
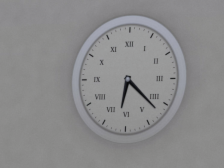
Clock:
{"hour": 6, "minute": 22}
